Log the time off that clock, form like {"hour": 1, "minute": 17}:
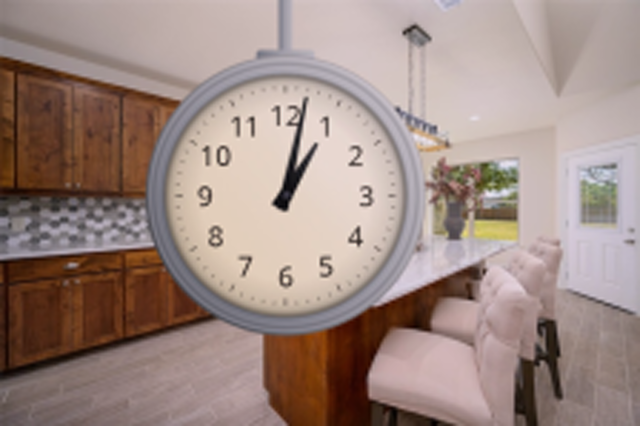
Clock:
{"hour": 1, "minute": 2}
